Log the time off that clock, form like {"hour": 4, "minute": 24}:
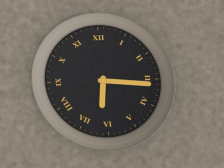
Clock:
{"hour": 6, "minute": 16}
